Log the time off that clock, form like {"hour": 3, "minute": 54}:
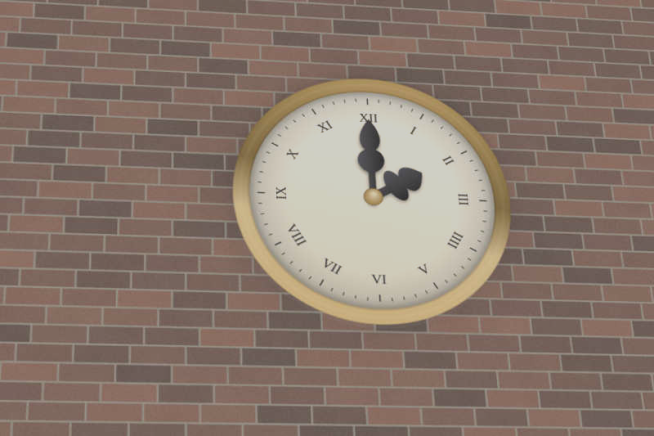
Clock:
{"hour": 2, "minute": 0}
